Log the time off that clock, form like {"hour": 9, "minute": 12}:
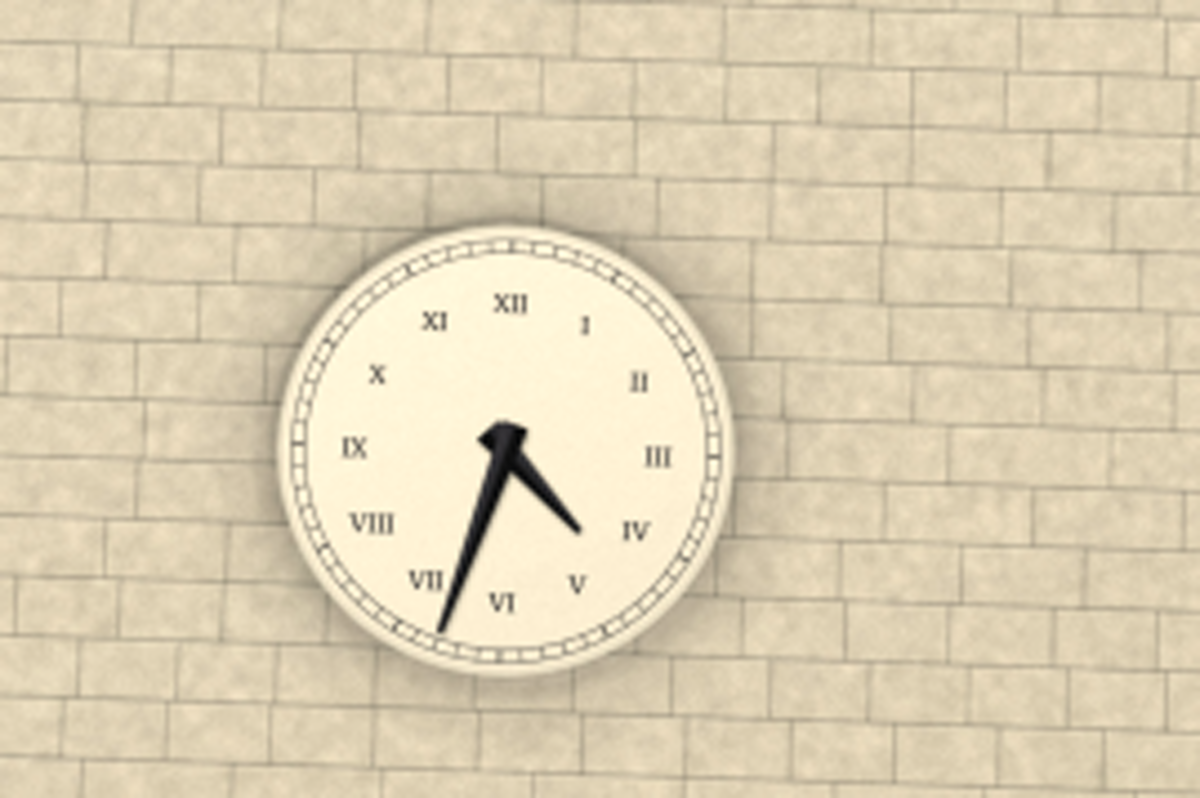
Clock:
{"hour": 4, "minute": 33}
